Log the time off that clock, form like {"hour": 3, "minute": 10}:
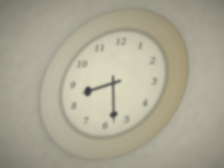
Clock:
{"hour": 8, "minute": 28}
